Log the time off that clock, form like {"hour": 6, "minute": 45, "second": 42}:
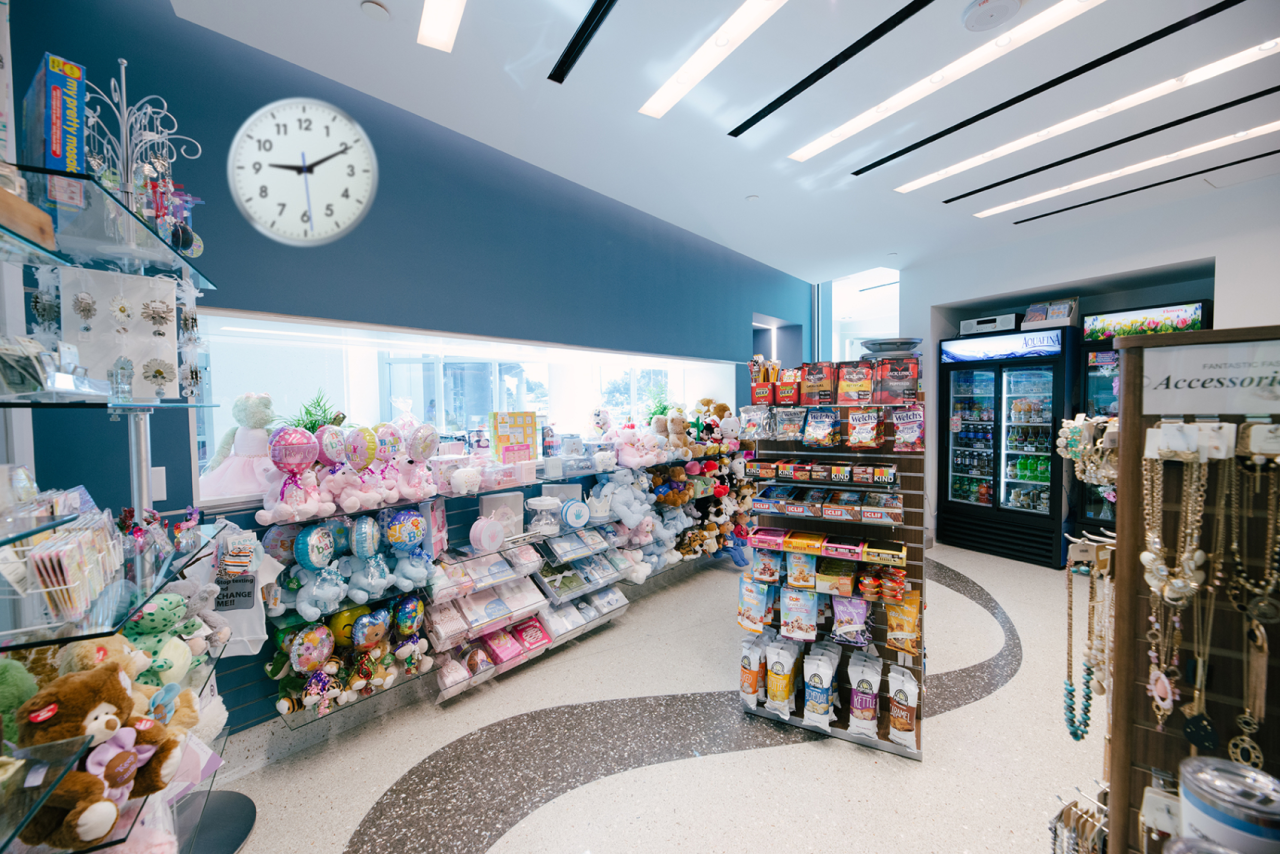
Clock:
{"hour": 9, "minute": 10, "second": 29}
